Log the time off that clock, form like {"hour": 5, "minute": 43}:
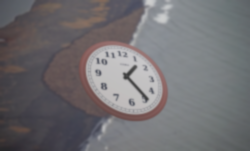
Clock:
{"hour": 1, "minute": 24}
